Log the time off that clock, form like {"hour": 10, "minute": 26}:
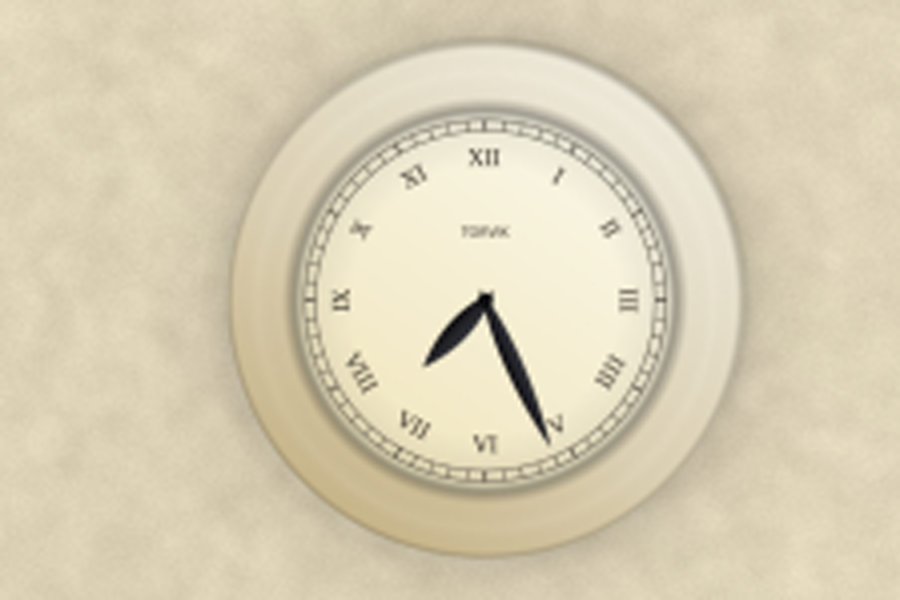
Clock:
{"hour": 7, "minute": 26}
